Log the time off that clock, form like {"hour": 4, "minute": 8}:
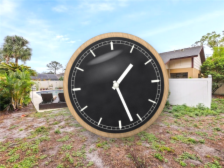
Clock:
{"hour": 1, "minute": 27}
